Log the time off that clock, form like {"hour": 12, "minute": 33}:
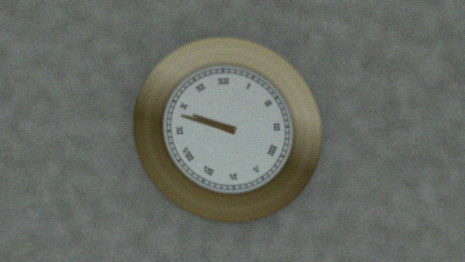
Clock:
{"hour": 9, "minute": 48}
